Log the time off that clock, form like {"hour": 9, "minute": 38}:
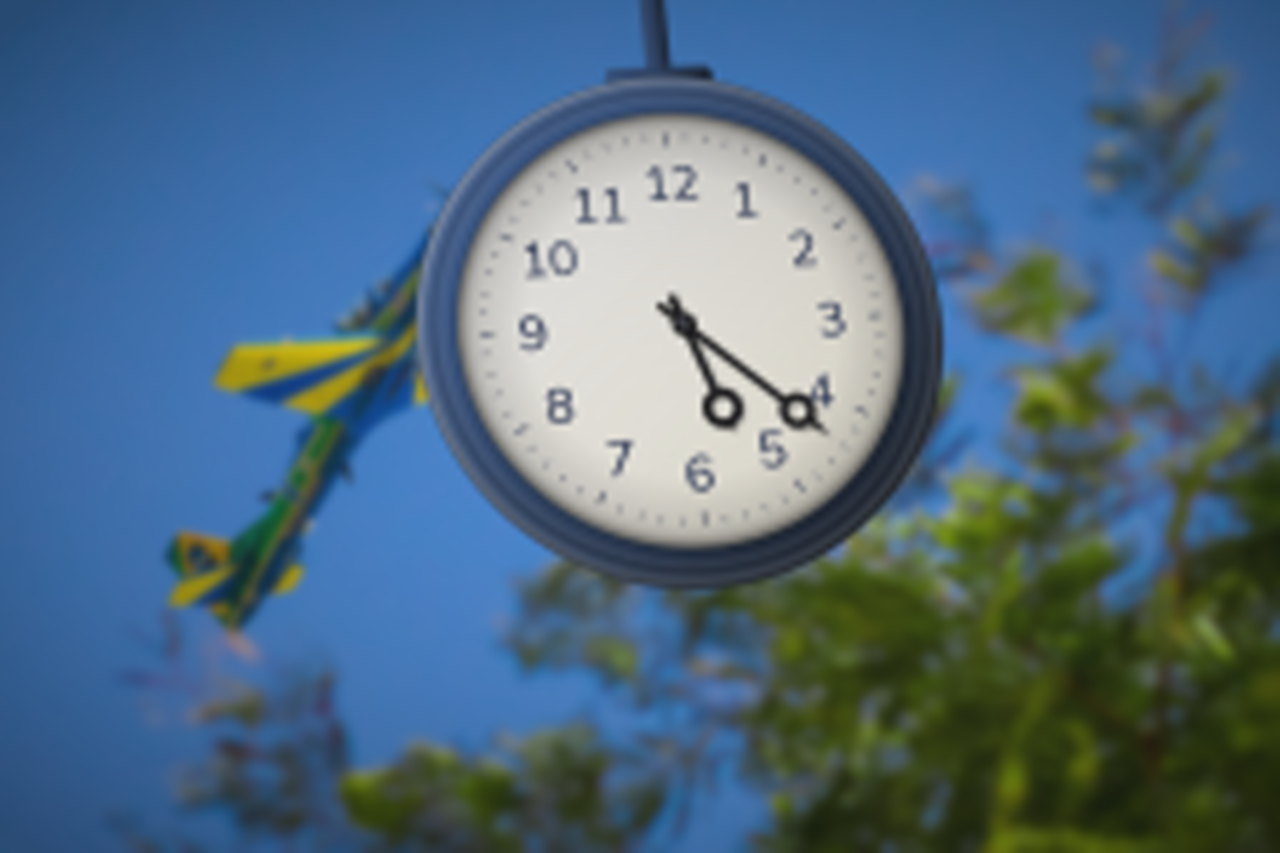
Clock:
{"hour": 5, "minute": 22}
